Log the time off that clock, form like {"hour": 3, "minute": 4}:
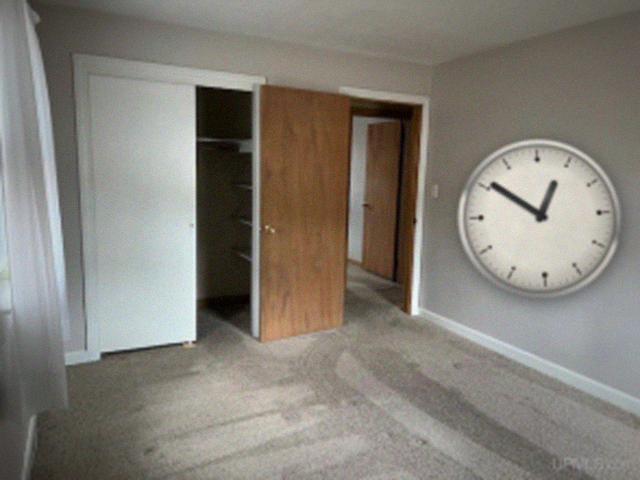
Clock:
{"hour": 12, "minute": 51}
